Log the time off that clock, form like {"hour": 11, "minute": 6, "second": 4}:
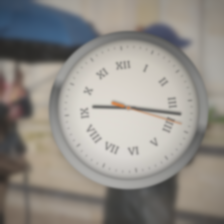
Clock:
{"hour": 9, "minute": 17, "second": 19}
